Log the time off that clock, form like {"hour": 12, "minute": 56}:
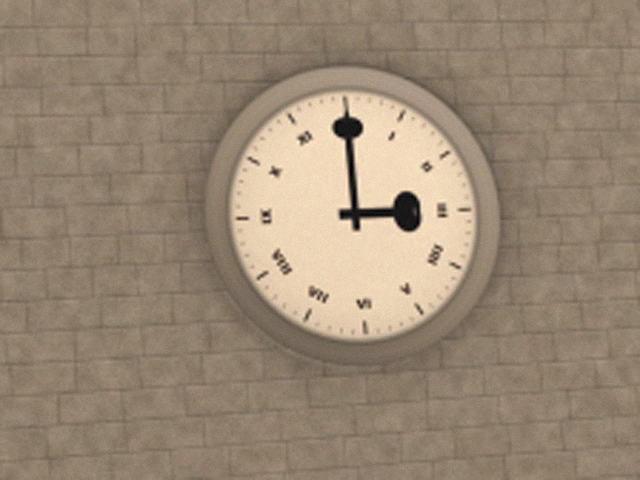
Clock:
{"hour": 3, "minute": 0}
